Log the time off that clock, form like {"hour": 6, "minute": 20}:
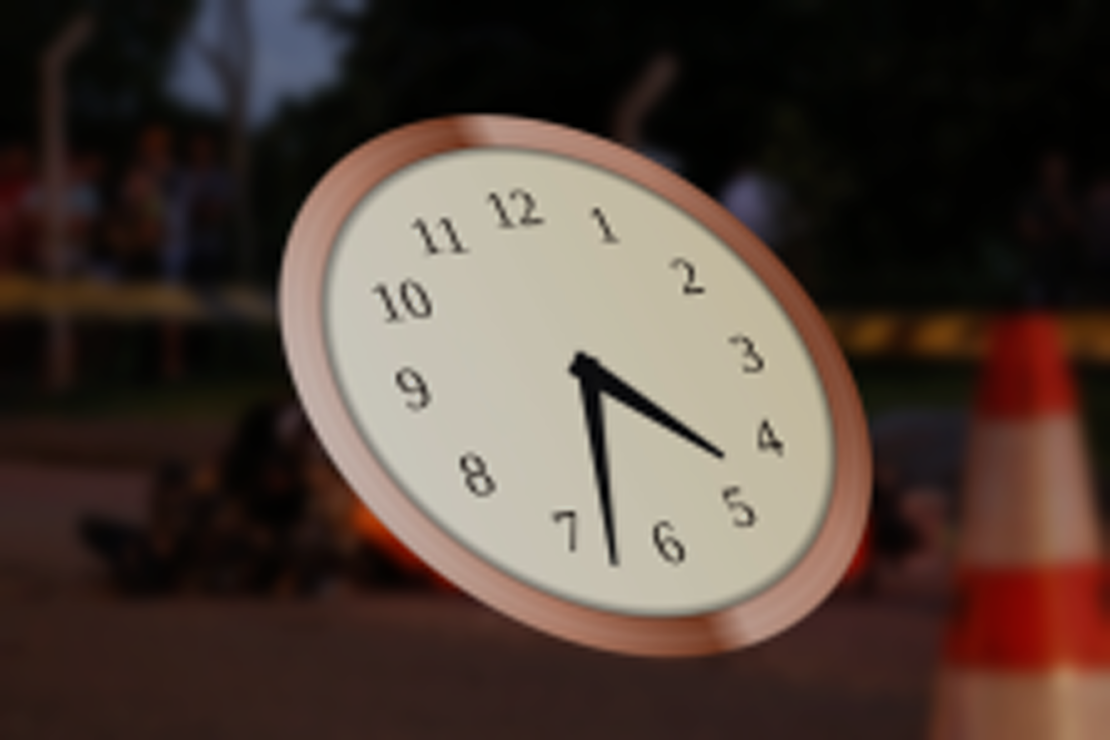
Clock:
{"hour": 4, "minute": 33}
